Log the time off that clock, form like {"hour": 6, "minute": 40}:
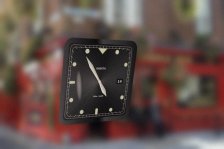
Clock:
{"hour": 4, "minute": 54}
